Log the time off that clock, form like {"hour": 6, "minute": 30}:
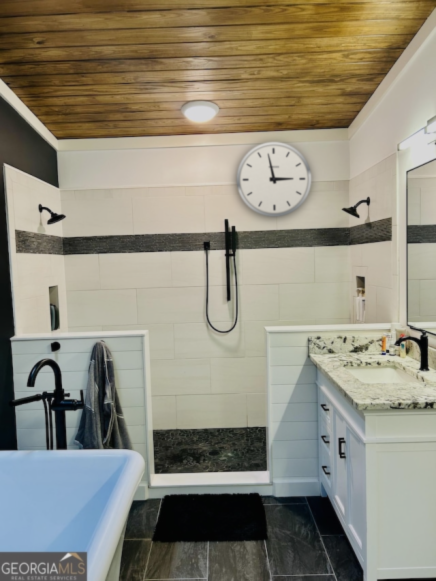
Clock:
{"hour": 2, "minute": 58}
